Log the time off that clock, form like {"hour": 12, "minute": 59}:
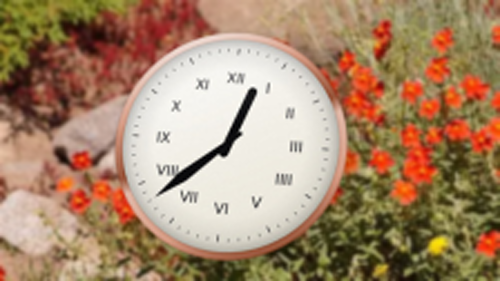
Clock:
{"hour": 12, "minute": 38}
